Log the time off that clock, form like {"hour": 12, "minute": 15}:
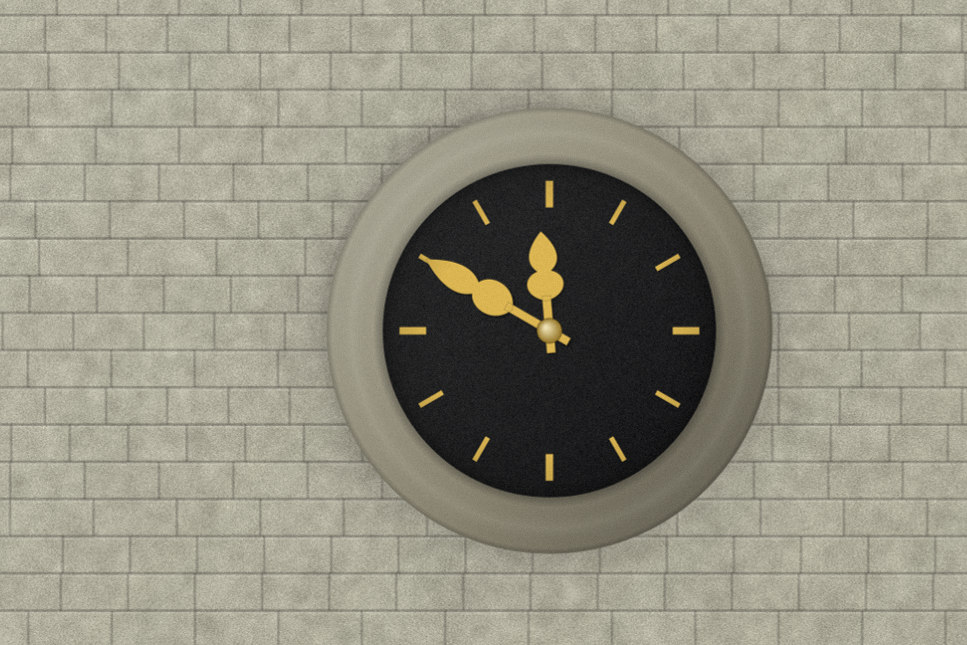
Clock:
{"hour": 11, "minute": 50}
